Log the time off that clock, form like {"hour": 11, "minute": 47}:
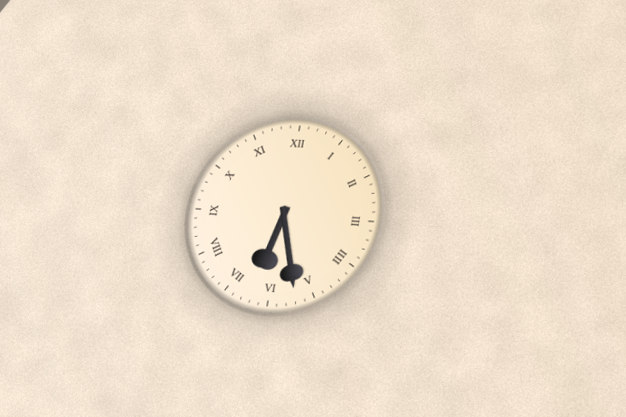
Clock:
{"hour": 6, "minute": 27}
